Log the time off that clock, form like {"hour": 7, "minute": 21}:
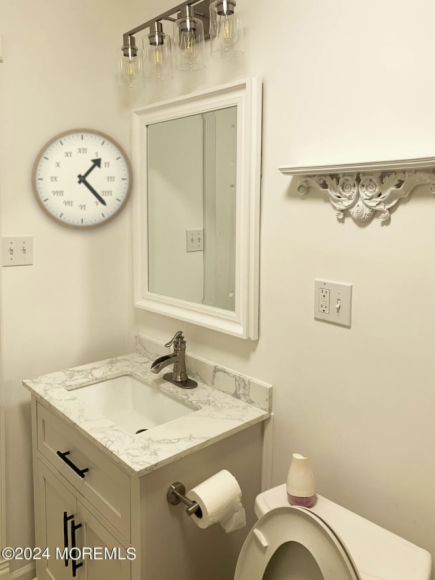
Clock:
{"hour": 1, "minute": 23}
